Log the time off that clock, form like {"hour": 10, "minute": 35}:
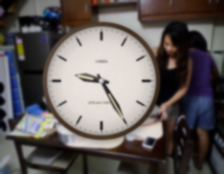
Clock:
{"hour": 9, "minute": 25}
